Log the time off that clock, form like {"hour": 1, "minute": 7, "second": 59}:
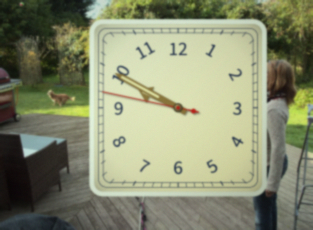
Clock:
{"hour": 9, "minute": 49, "second": 47}
